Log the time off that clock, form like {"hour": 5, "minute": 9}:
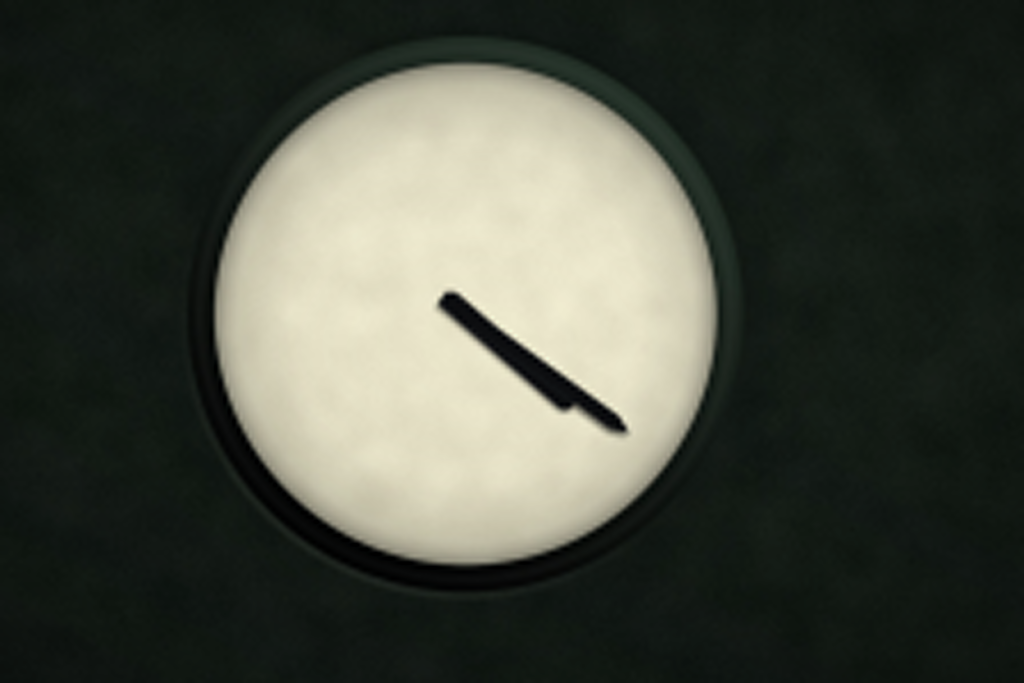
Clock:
{"hour": 4, "minute": 21}
